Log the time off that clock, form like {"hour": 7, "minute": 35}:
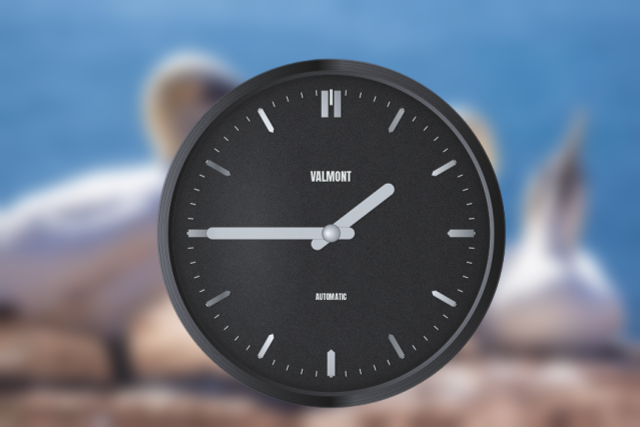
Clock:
{"hour": 1, "minute": 45}
